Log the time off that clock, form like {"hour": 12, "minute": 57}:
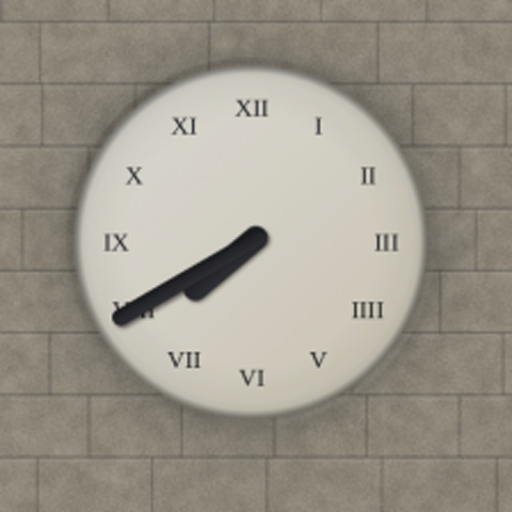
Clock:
{"hour": 7, "minute": 40}
